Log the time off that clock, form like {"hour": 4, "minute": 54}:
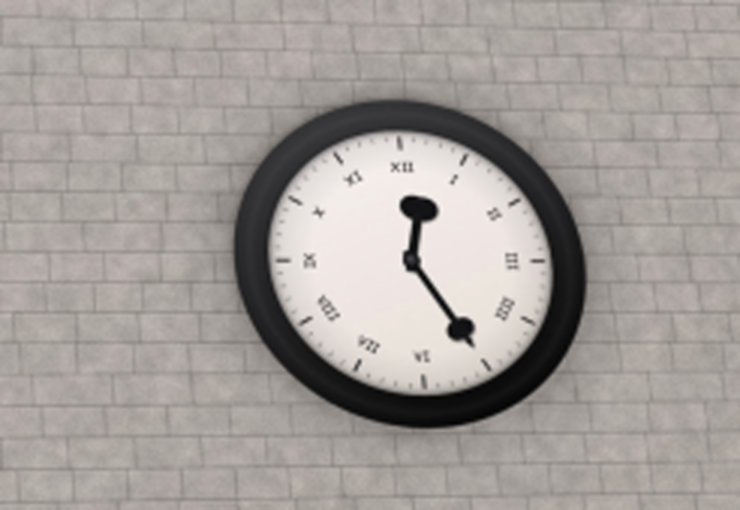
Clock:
{"hour": 12, "minute": 25}
